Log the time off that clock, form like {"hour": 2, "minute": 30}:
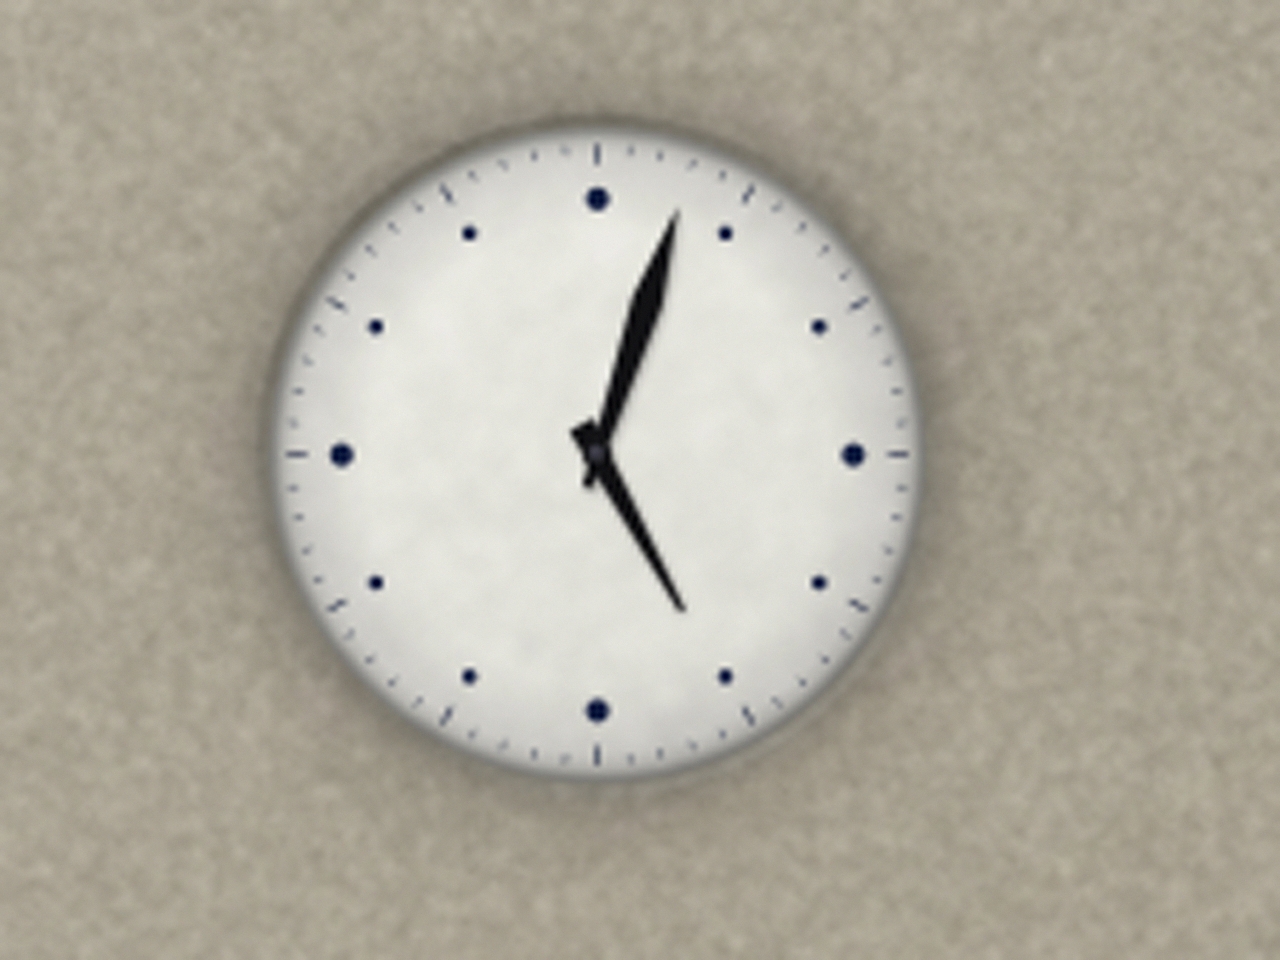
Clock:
{"hour": 5, "minute": 3}
